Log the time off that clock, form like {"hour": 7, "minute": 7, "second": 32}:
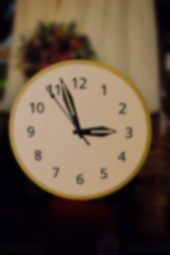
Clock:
{"hour": 2, "minute": 56, "second": 54}
